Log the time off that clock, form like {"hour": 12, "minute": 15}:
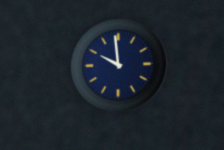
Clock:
{"hour": 9, "minute": 59}
